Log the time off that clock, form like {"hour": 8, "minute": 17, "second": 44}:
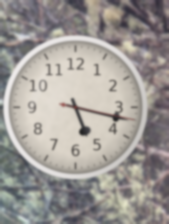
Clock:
{"hour": 5, "minute": 17, "second": 17}
